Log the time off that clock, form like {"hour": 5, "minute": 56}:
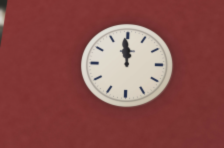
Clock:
{"hour": 11, "minute": 59}
